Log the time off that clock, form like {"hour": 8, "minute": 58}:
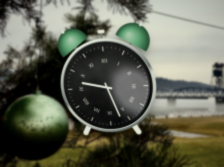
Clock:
{"hour": 9, "minute": 27}
